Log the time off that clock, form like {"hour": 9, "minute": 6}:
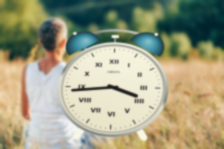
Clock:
{"hour": 3, "minute": 44}
